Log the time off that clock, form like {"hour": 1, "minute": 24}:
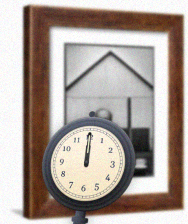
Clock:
{"hour": 12, "minute": 0}
